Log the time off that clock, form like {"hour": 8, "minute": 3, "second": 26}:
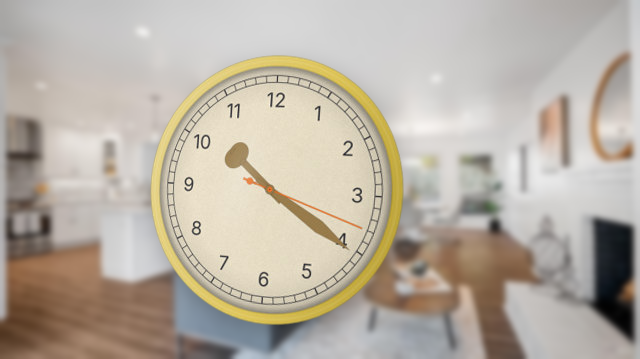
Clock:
{"hour": 10, "minute": 20, "second": 18}
